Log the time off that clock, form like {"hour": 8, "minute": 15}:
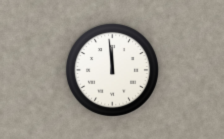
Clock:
{"hour": 11, "minute": 59}
